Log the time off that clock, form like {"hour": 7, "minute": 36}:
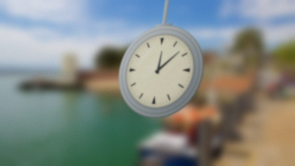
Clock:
{"hour": 12, "minute": 8}
